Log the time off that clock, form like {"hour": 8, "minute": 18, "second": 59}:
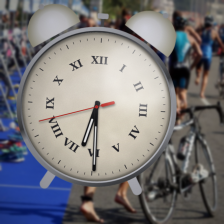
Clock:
{"hour": 6, "minute": 29, "second": 42}
